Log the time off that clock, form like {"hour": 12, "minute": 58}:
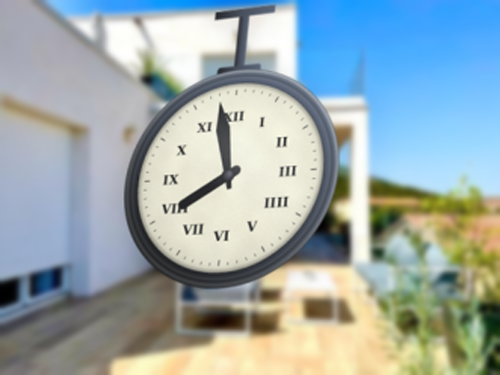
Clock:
{"hour": 7, "minute": 58}
